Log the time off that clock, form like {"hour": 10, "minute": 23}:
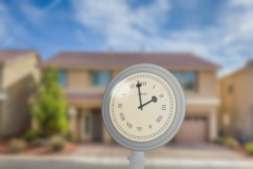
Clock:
{"hour": 1, "minute": 58}
